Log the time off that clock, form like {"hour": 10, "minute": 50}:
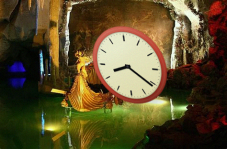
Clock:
{"hour": 8, "minute": 21}
